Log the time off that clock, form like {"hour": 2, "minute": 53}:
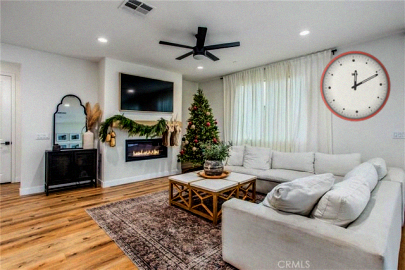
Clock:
{"hour": 12, "minute": 11}
